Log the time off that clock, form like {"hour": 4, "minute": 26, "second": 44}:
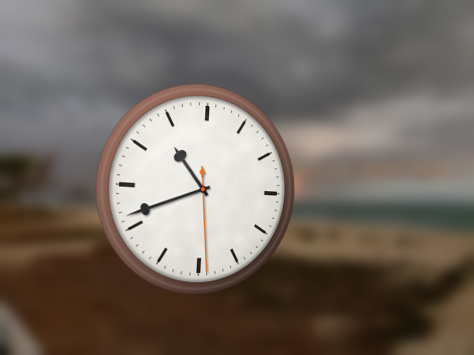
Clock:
{"hour": 10, "minute": 41, "second": 29}
